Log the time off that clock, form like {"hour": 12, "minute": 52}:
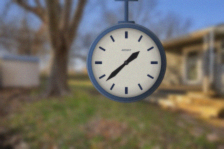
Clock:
{"hour": 1, "minute": 38}
